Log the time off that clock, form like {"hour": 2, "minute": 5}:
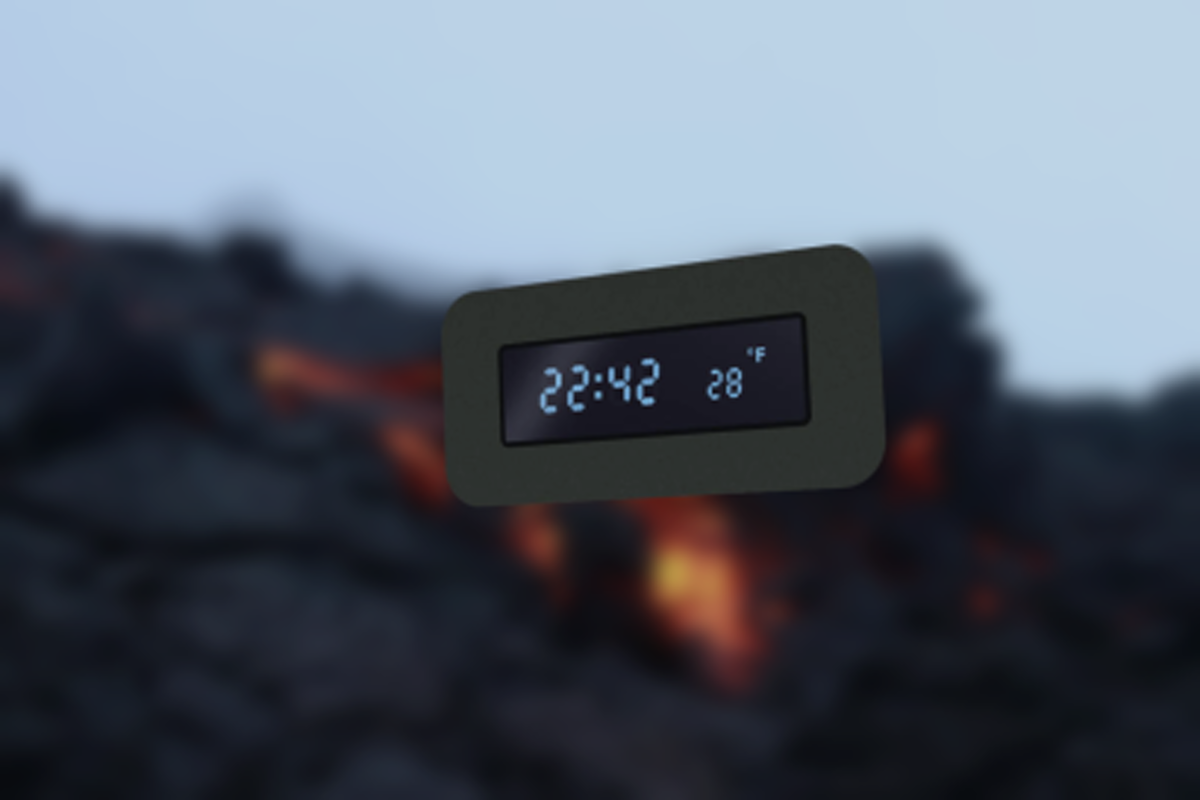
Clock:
{"hour": 22, "minute": 42}
